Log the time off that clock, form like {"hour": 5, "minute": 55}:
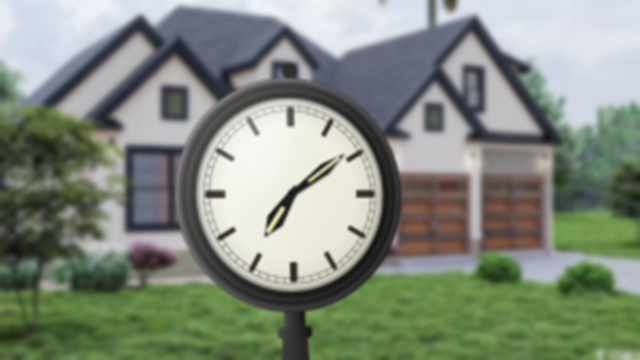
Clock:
{"hour": 7, "minute": 9}
